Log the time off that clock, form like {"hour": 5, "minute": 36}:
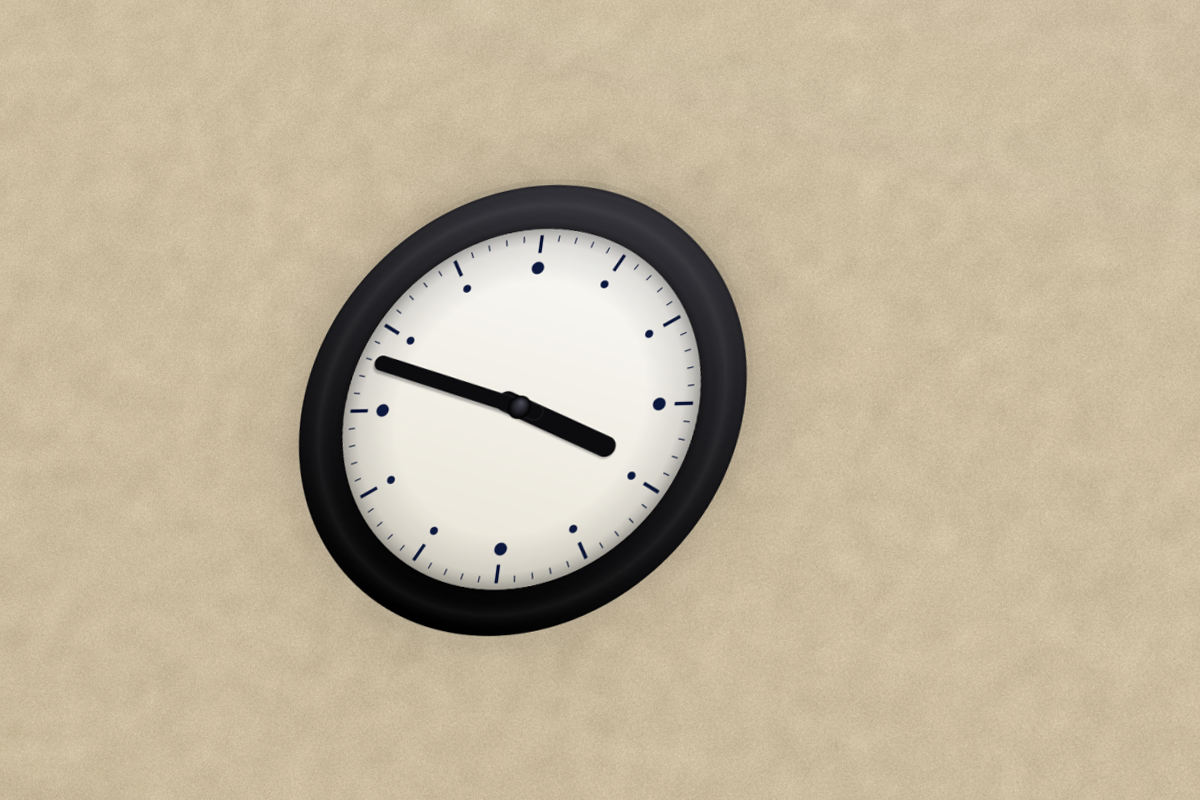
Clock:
{"hour": 3, "minute": 48}
